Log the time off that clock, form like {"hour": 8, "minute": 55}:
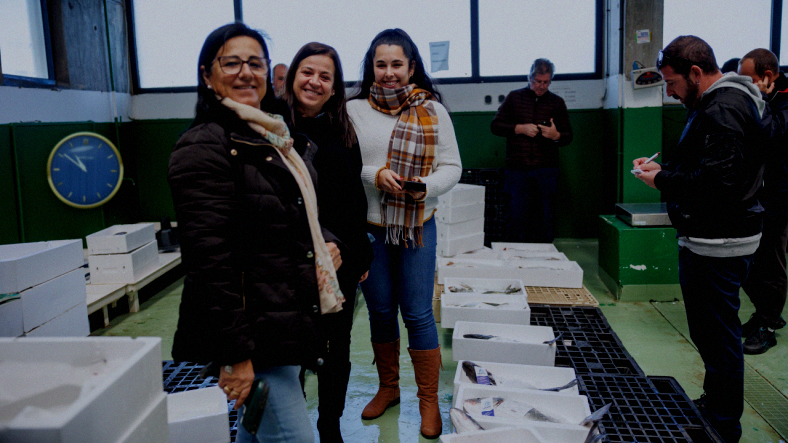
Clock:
{"hour": 10, "minute": 51}
